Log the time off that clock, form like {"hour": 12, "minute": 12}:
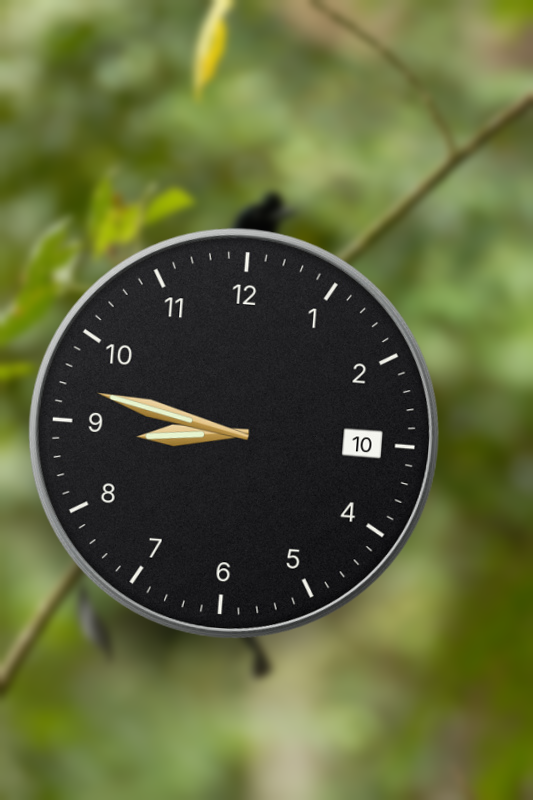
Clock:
{"hour": 8, "minute": 47}
